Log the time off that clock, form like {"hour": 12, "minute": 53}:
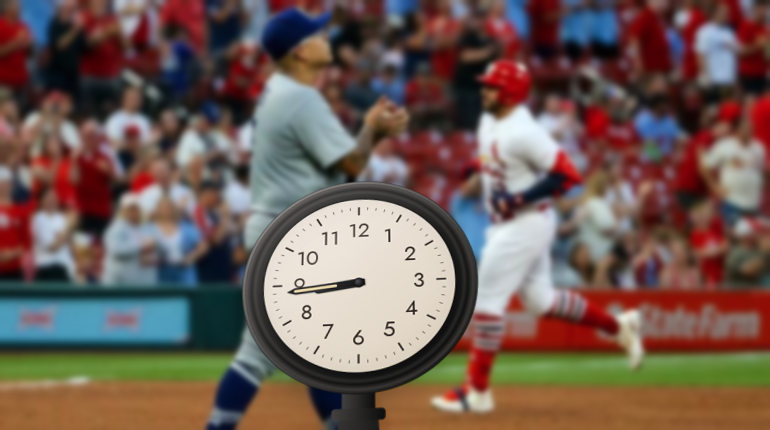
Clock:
{"hour": 8, "minute": 44}
